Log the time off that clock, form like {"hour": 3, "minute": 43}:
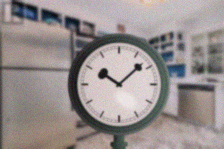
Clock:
{"hour": 10, "minute": 8}
